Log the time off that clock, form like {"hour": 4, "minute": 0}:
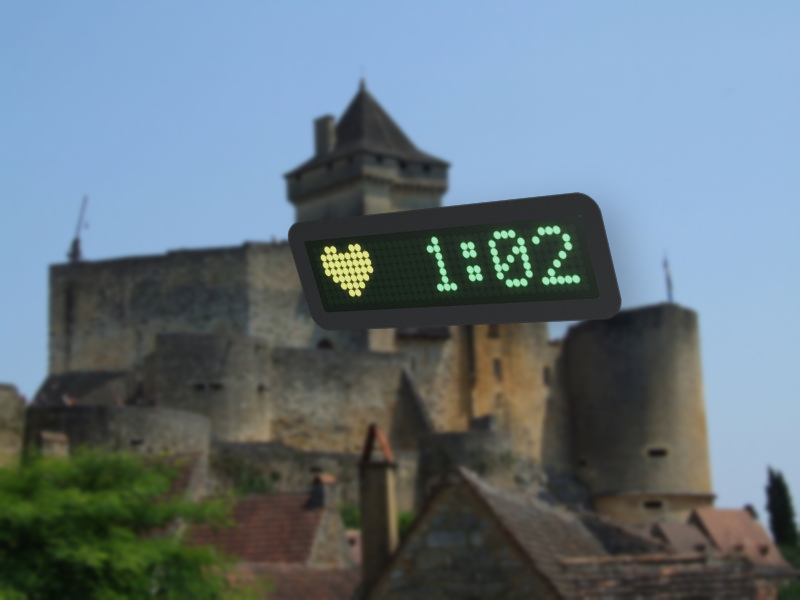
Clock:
{"hour": 1, "minute": 2}
